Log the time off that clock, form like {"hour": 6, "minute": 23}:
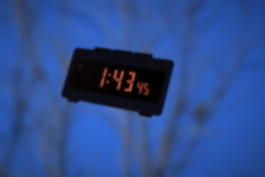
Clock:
{"hour": 1, "minute": 43}
